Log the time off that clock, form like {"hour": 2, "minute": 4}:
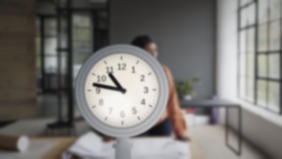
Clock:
{"hour": 10, "minute": 47}
